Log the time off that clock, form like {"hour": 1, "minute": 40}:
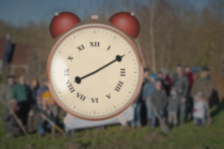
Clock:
{"hour": 8, "minute": 10}
